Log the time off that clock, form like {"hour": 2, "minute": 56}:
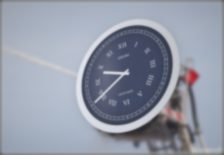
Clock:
{"hour": 9, "minute": 40}
